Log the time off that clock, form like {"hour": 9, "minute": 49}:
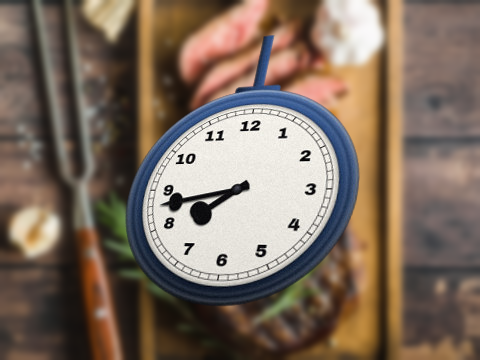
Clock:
{"hour": 7, "minute": 43}
